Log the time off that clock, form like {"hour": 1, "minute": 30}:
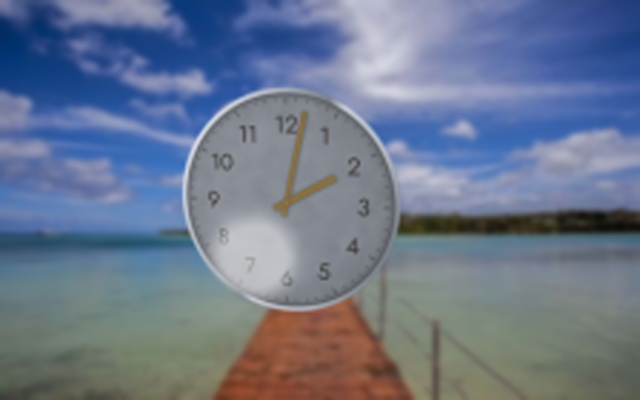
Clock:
{"hour": 2, "minute": 2}
